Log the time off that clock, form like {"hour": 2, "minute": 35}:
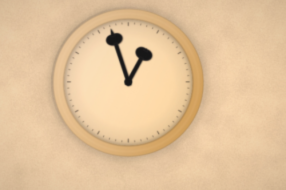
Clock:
{"hour": 12, "minute": 57}
